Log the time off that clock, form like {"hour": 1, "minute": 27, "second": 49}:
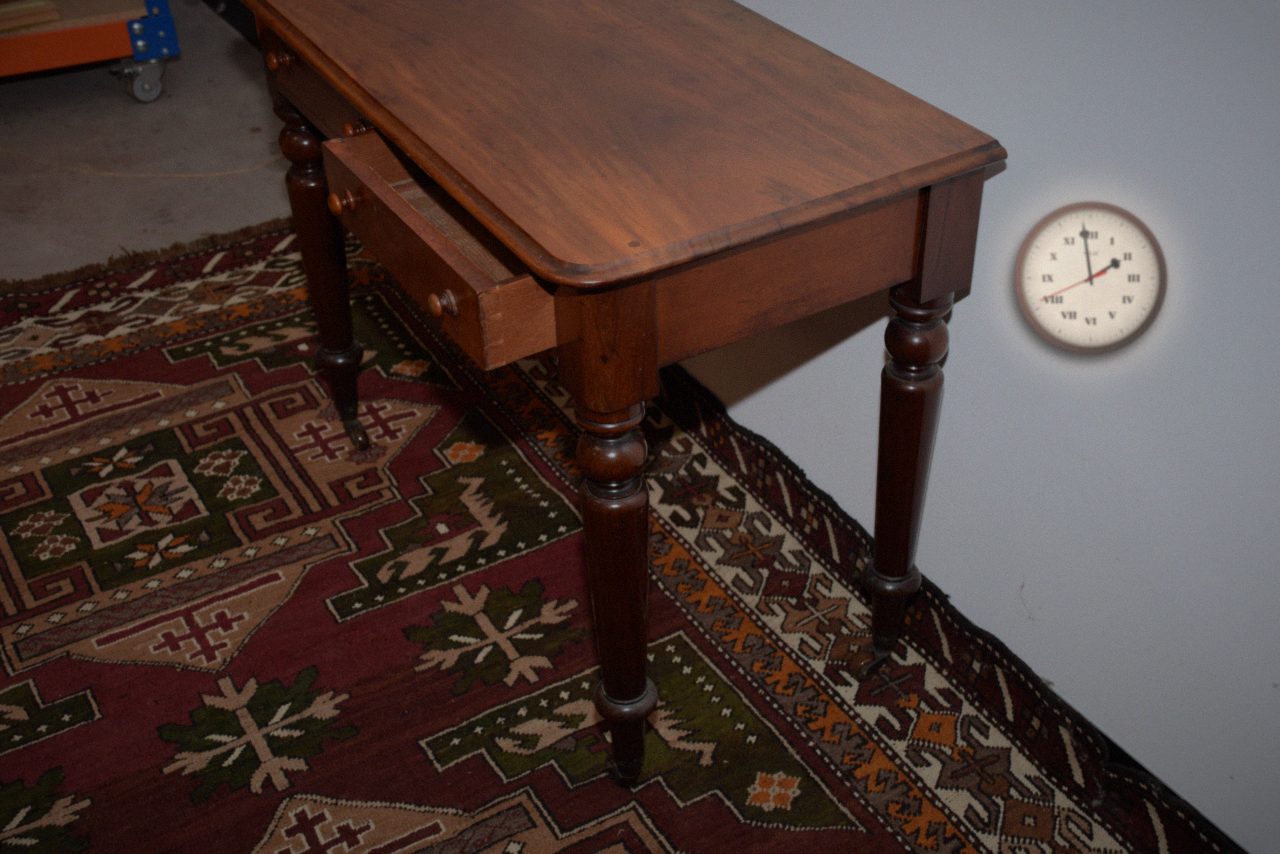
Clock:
{"hour": 1, "minute": 58, "second": 41}
